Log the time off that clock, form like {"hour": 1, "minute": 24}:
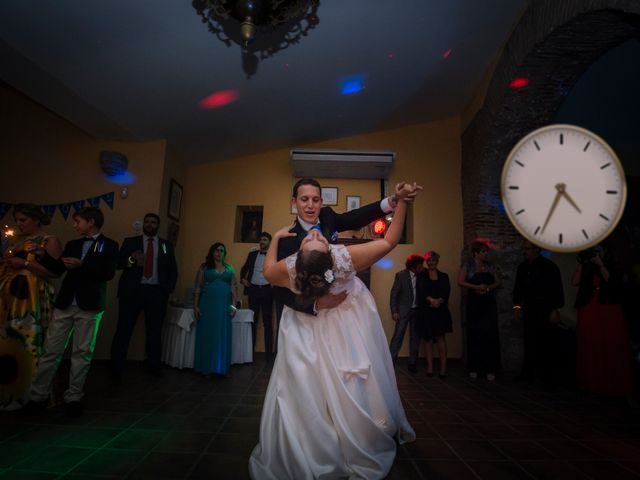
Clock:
{"hour": 4, "minute": 34}
